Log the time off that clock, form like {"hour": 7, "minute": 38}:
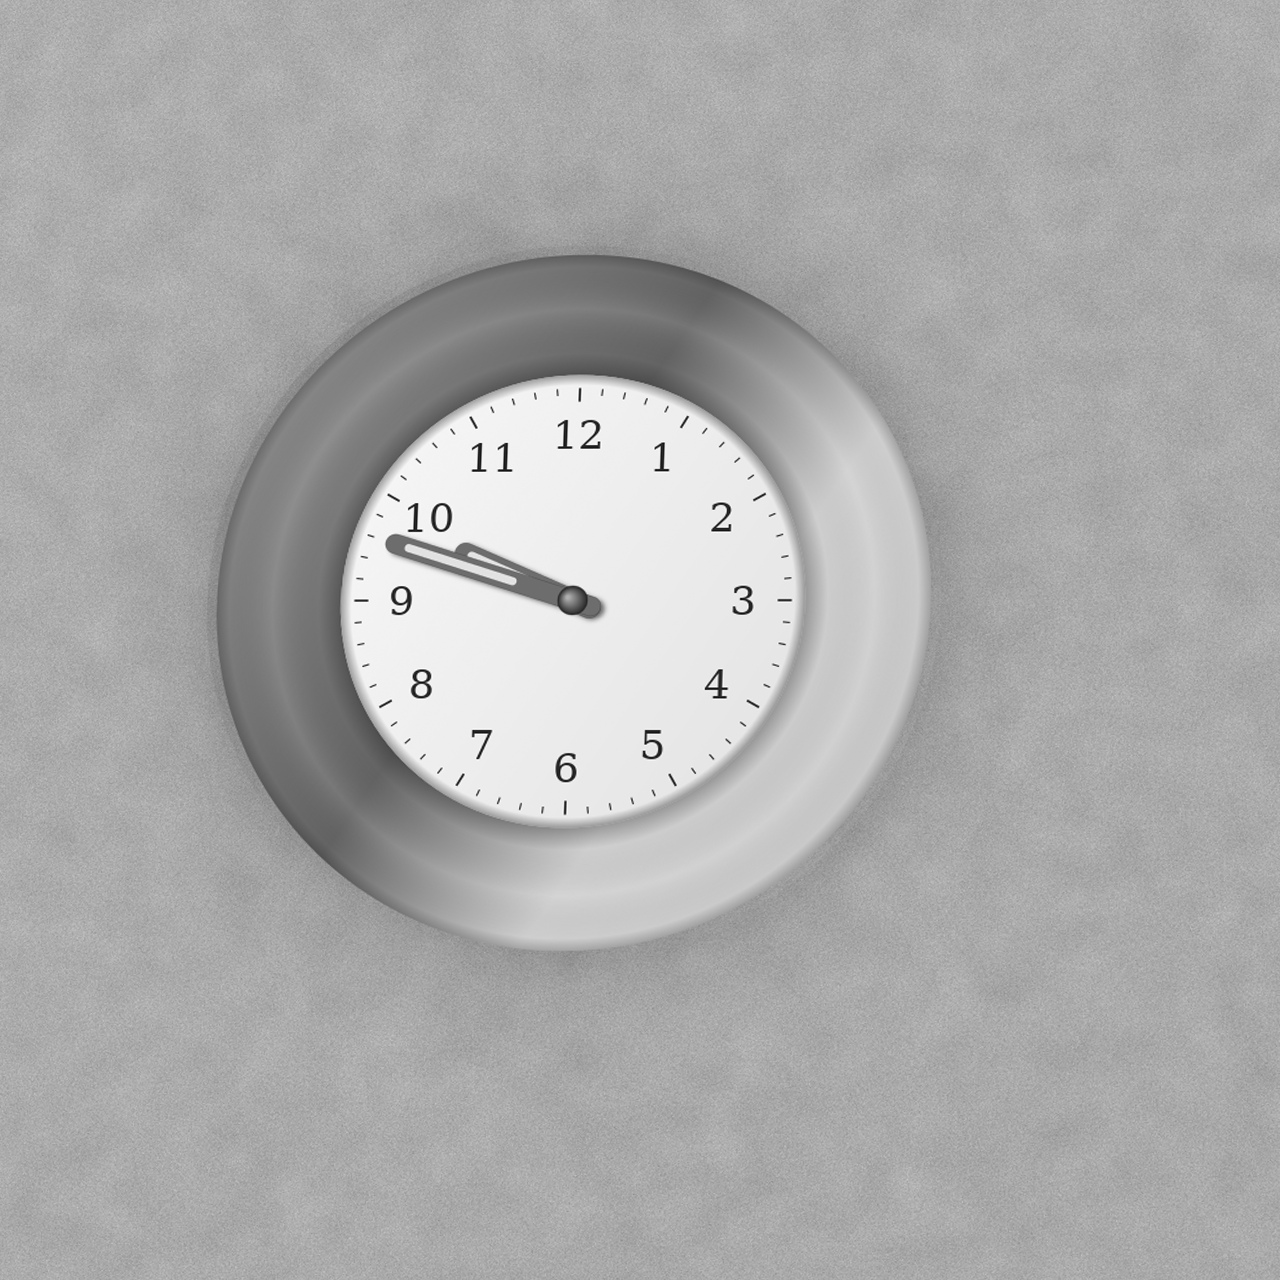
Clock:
{"hour": 9, "minute": 48}
